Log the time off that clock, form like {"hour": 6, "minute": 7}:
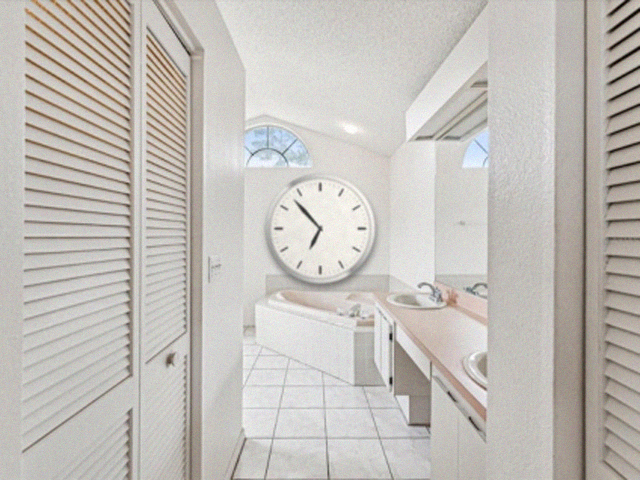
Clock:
{"hour": 6, "minute": 53}
